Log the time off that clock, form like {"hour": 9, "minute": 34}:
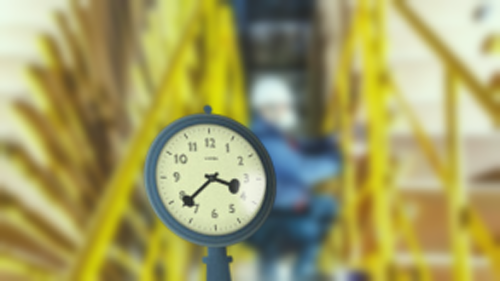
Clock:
{"hour": 3, "minute": 38}
